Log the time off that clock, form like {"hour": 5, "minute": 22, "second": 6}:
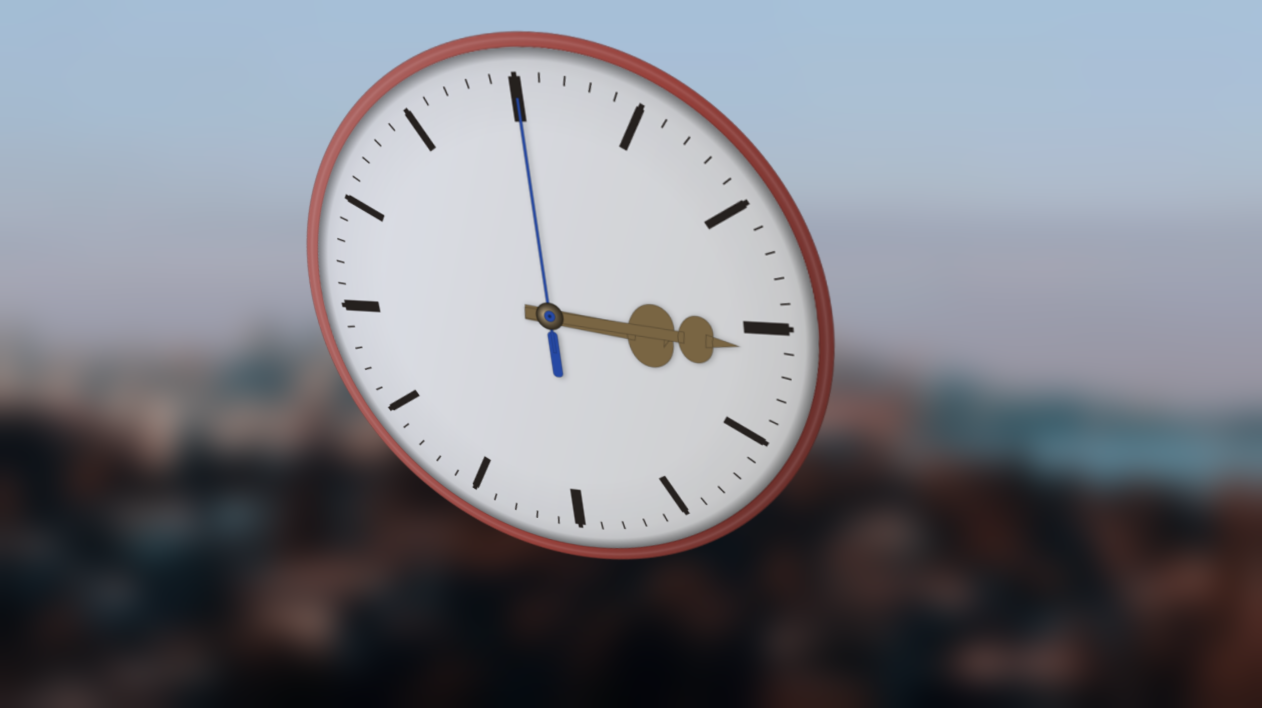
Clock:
{"hour": 3, "minute": 16, "second": 0}
